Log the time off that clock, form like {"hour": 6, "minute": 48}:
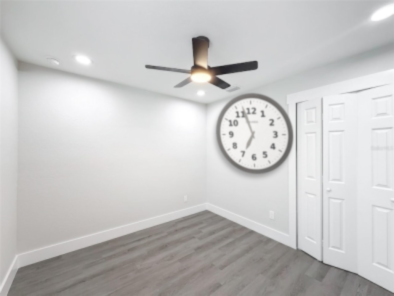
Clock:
{"hour": 6, "minute": 57}
